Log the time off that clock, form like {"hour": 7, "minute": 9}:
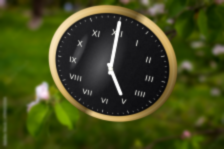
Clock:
{"hour": 5, "minute": 0}
